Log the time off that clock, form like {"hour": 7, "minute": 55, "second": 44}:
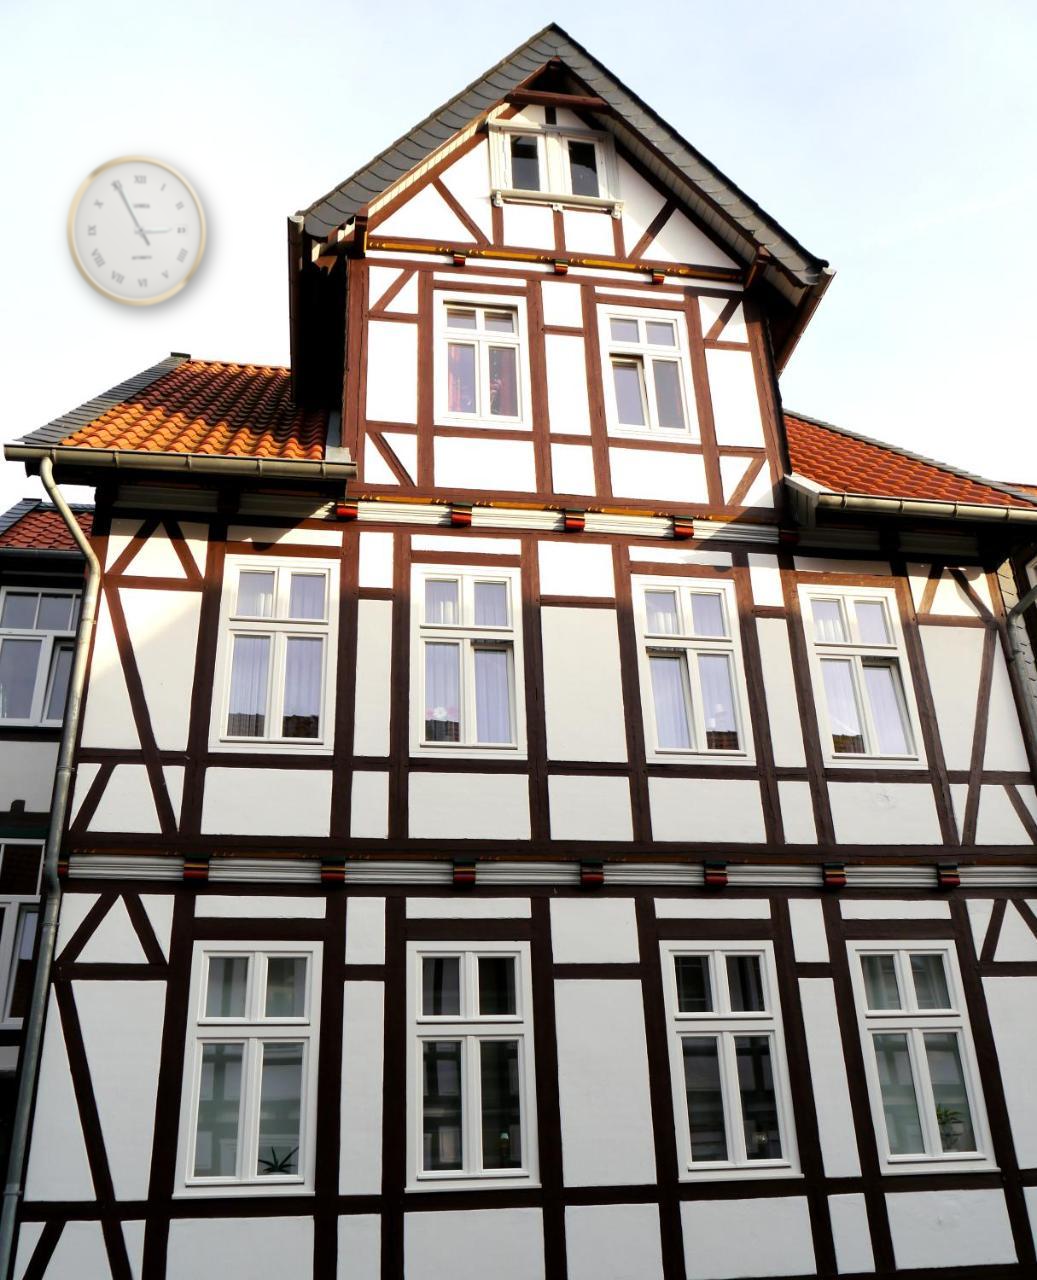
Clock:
{"hour": 2, "minute": 55, "second": 55}
